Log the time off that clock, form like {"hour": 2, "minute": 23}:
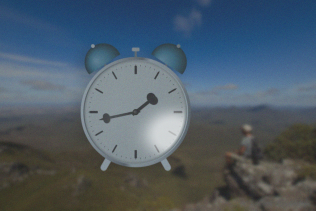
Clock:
{"hour": 1, "minute": 43}
